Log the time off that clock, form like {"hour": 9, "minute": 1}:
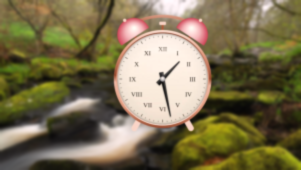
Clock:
{"hour": 1, "minute": 28}
